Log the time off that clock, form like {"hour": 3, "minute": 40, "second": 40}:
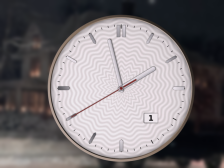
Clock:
{"hour": 1, "minute": 57, "second": 40}
